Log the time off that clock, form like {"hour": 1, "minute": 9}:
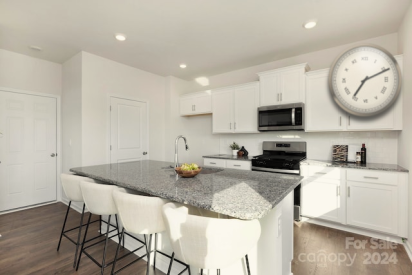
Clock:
{"hour": 7, "minute": 11}
